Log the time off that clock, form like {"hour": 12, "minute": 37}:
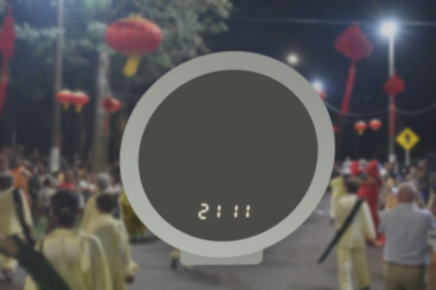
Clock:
{"hour": 21, "minute": 11}
